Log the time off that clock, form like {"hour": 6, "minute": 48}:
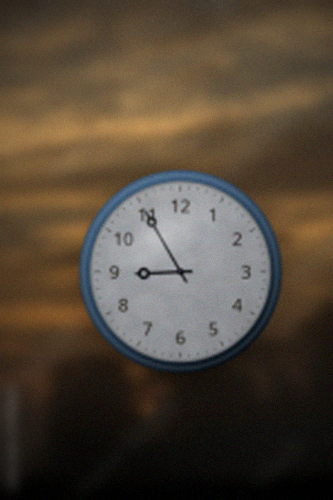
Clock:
{"hour": 8, "minute": 55}
